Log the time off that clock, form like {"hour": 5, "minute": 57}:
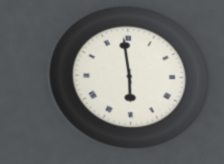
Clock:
{"hour": 5, "minute": 59}
